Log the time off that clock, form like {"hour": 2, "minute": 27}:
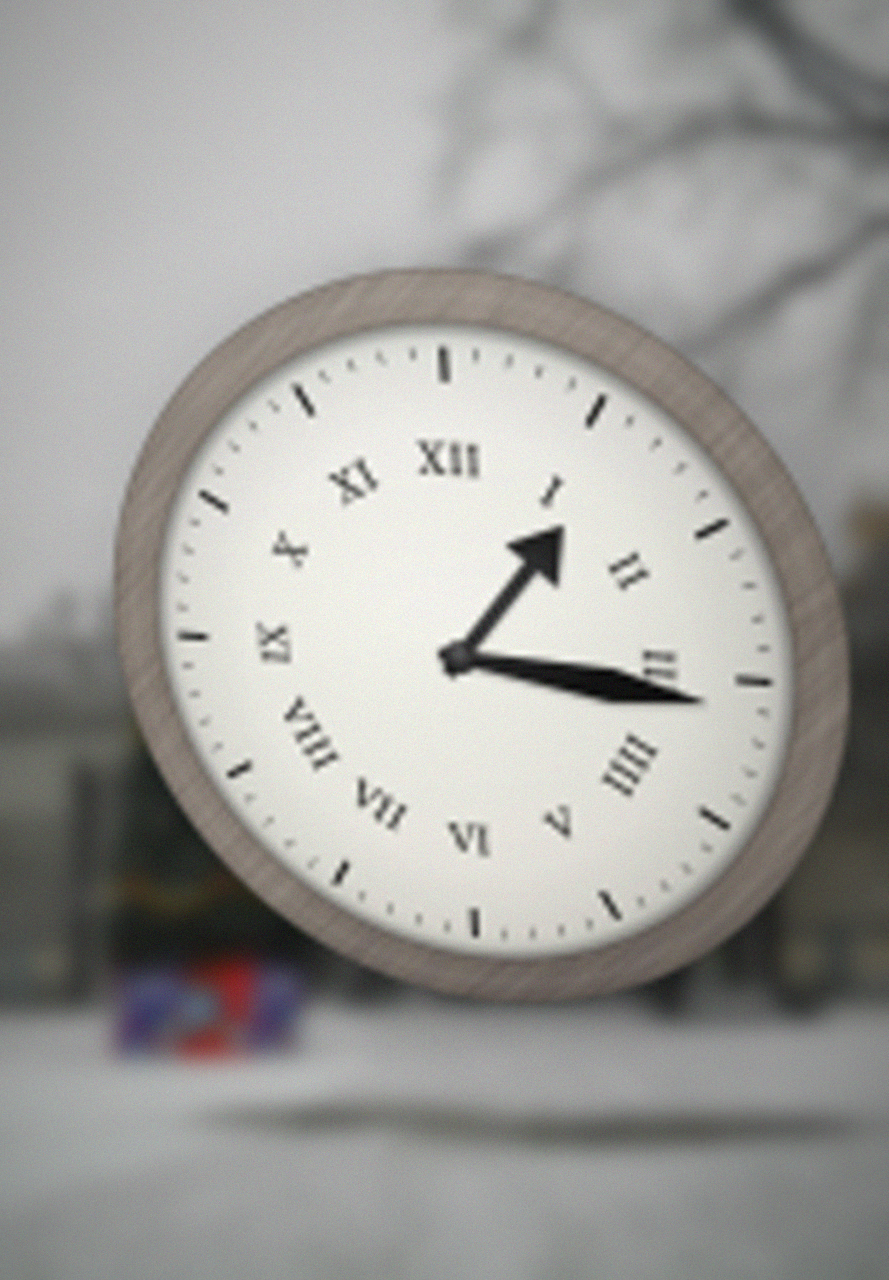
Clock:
{"hour": 1, "minute": 16}
